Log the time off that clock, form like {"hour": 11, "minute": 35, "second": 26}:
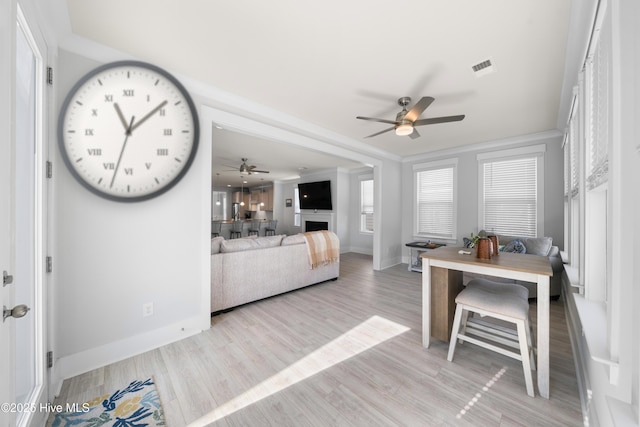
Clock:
{"hour": 11, "minute": 8, "second": 33}
